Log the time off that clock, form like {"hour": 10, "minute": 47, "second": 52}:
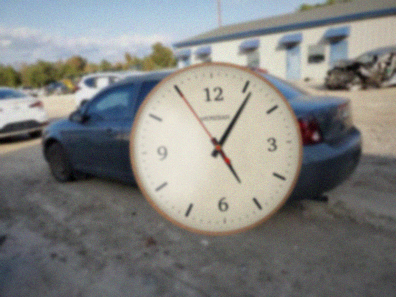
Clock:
{"hour": 5, "minute": 5, "second": 55}
